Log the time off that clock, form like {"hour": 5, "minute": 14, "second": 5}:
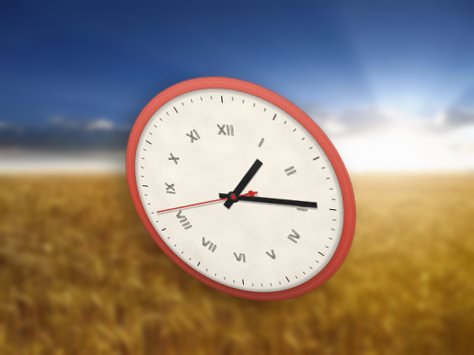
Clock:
{"hour": 1, "minute": 14, "second": 42}
